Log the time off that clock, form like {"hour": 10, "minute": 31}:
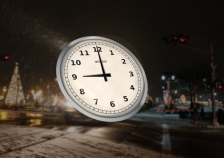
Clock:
{"hour": 9, "minute": 0}
